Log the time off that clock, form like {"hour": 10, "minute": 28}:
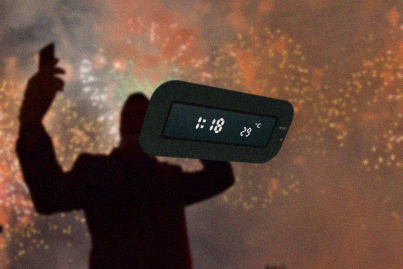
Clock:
{"hour": 1, "minute": 18}
